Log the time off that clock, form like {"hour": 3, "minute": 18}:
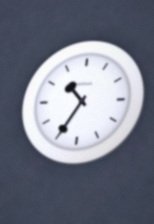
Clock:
{"hour": 10, "minute": 35}
